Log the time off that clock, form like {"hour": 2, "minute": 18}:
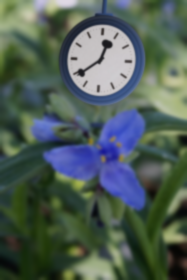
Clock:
{"hour": 12, "minute": 39}
